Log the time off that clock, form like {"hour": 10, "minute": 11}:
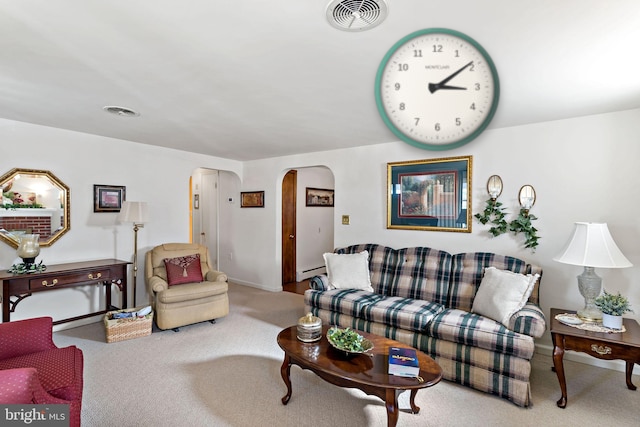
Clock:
{"hour": 3, "minute": 9}
